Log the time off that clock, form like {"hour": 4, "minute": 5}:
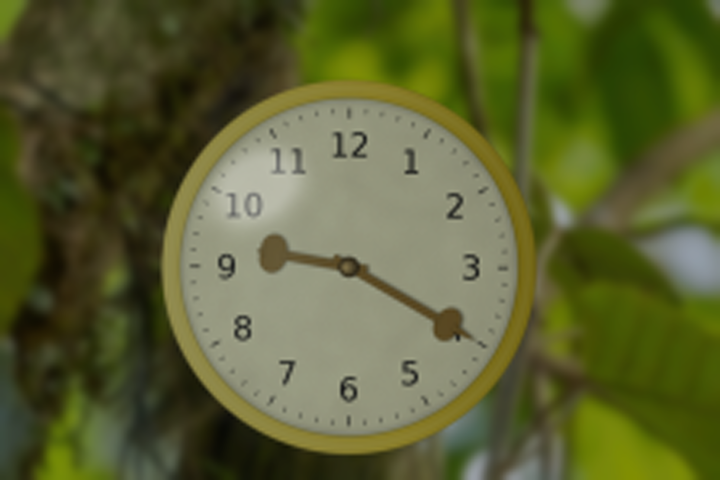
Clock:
{"hour": 9, "minute": 20}
